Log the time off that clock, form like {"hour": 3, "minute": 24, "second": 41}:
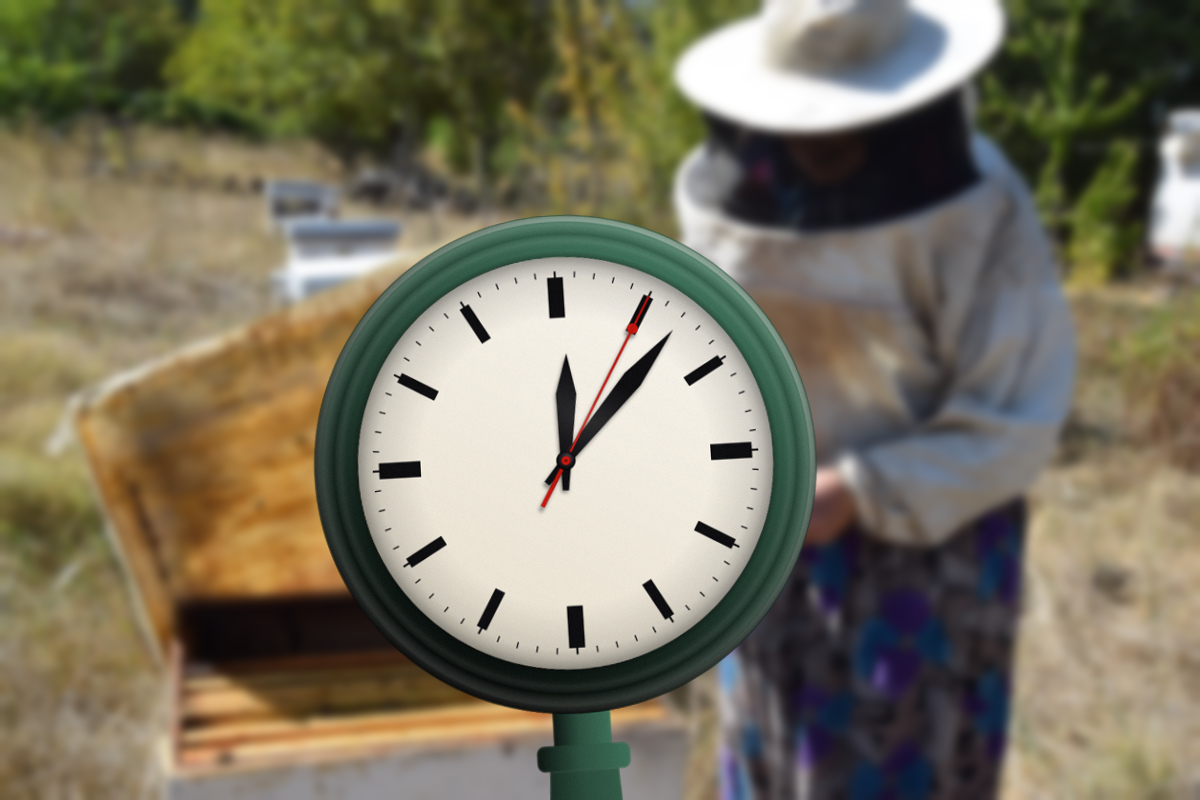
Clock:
{"hour": 12, "minute": 7, "second": 5}
